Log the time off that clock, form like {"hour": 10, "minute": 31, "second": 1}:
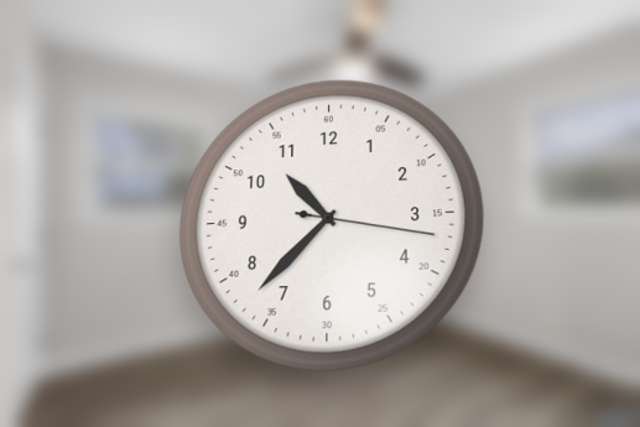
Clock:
{"hour": 10, "minute": 37, "second": 17}
